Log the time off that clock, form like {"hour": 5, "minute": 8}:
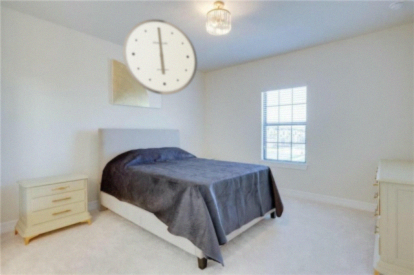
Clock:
{"hour": 6, "minute": 0}
